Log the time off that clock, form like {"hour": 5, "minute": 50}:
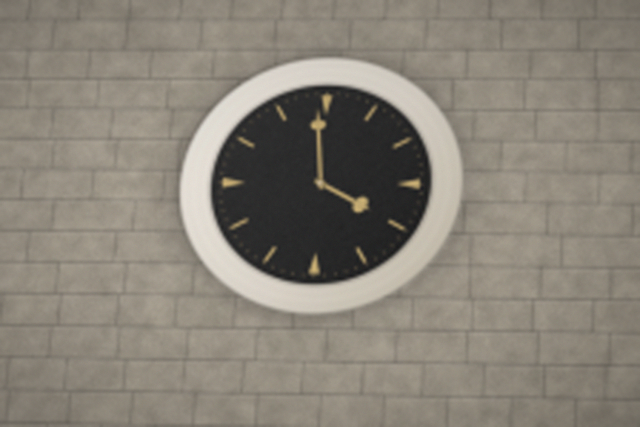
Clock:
{"hour": 3, "minute": 59}
